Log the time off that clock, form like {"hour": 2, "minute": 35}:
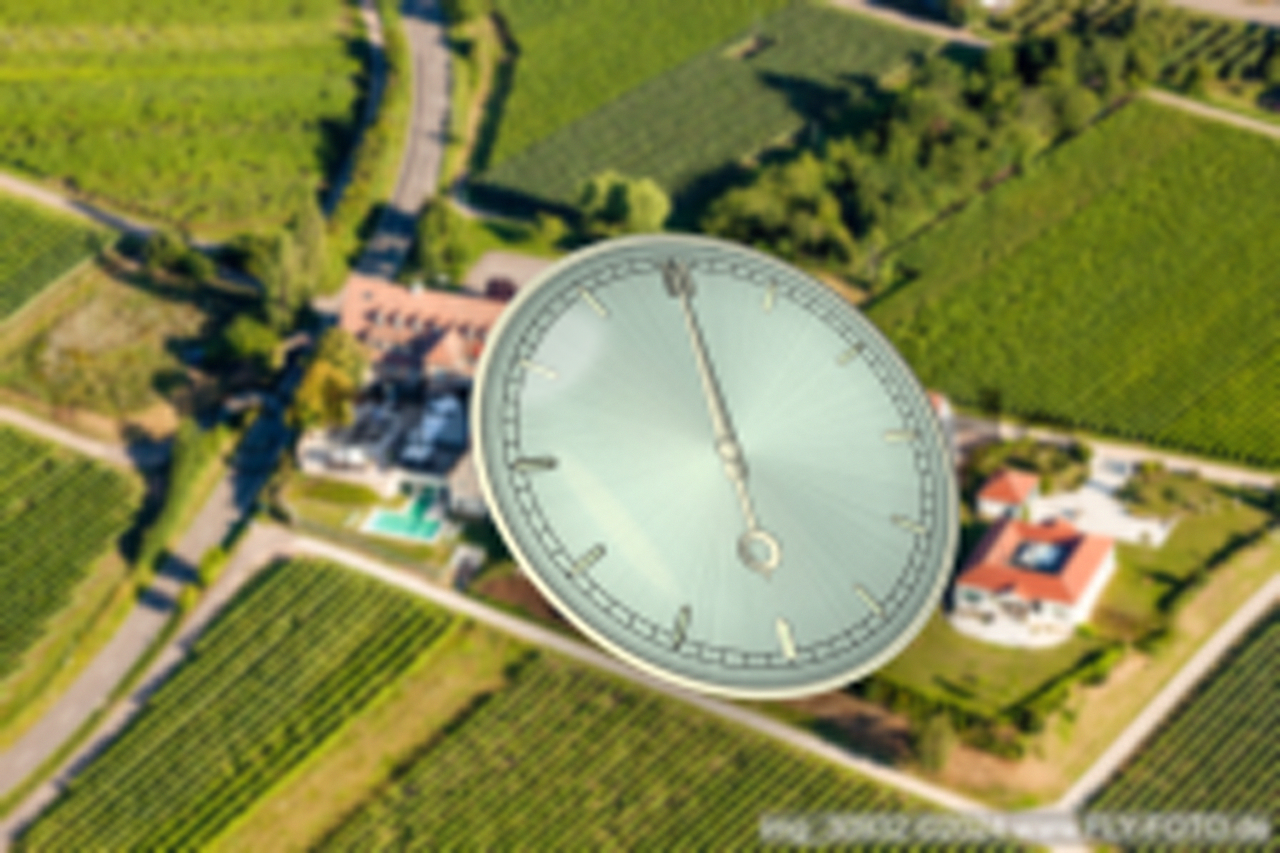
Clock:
{"hour": 6, "minute": 0}
